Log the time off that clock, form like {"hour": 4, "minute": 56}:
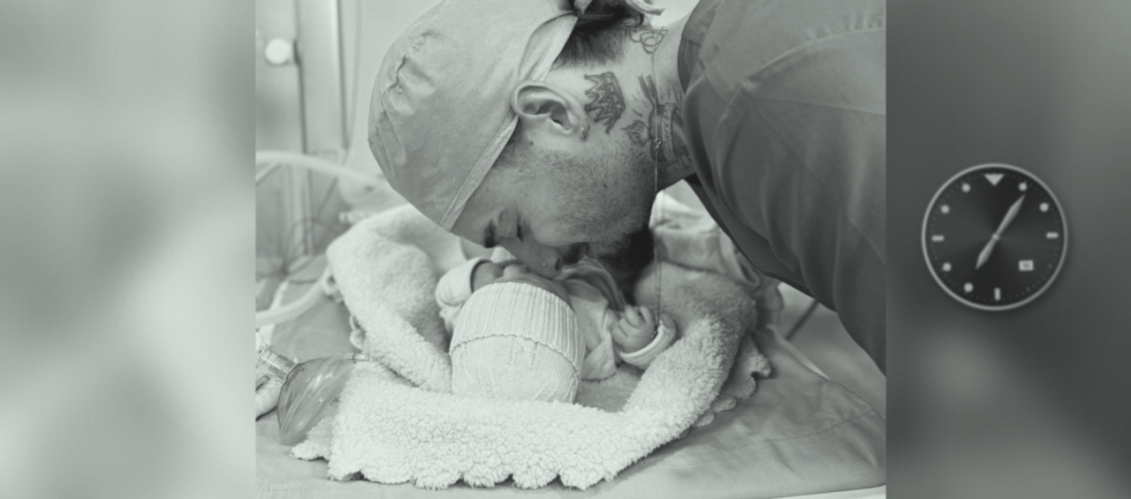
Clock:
{"hour": 7, "minute": 6}
